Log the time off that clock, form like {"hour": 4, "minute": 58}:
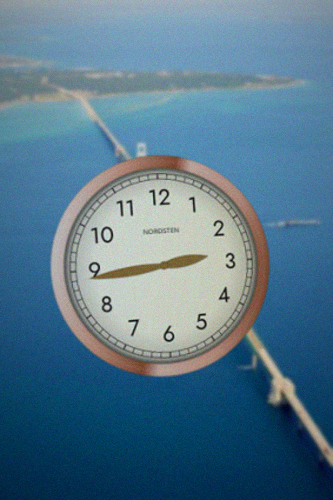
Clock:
{"hour": 2, "minute": 44}
